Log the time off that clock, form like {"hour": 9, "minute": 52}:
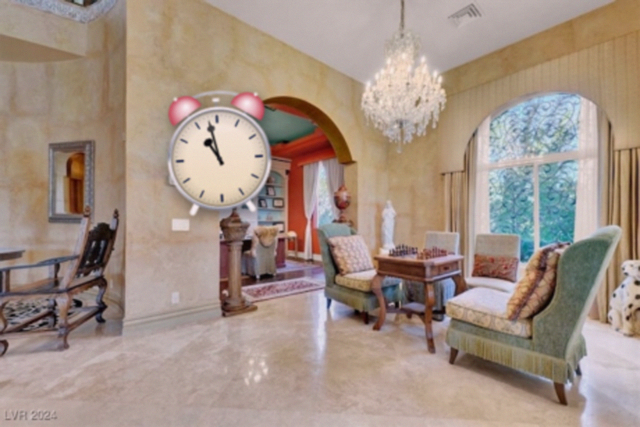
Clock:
{"hour": 10, "minute": 58}
